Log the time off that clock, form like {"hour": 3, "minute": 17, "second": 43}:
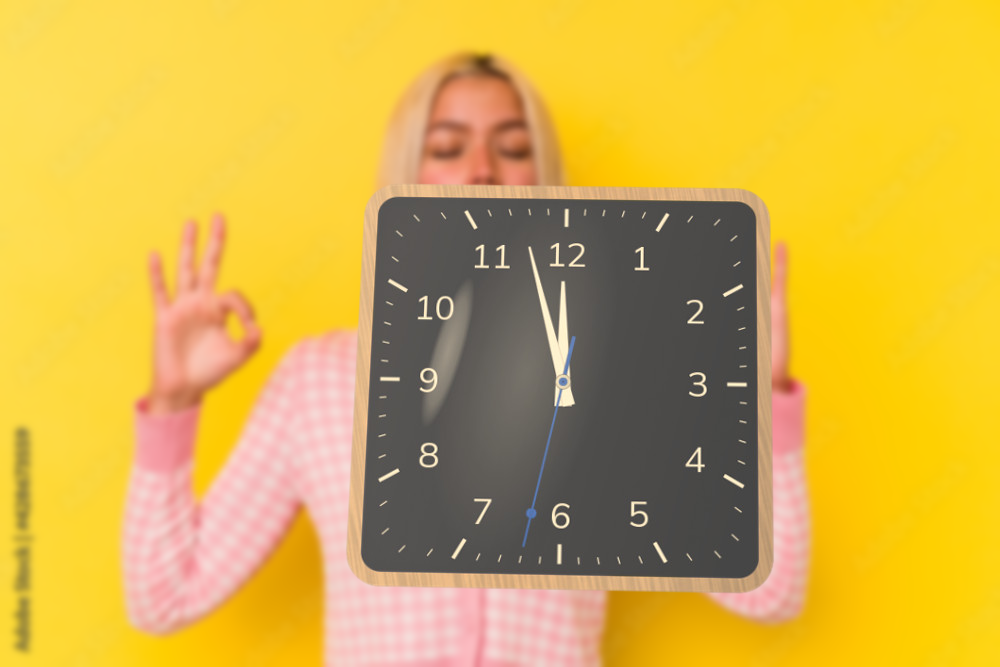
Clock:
{"hour": 11, "minute": 57, "second": 32}
